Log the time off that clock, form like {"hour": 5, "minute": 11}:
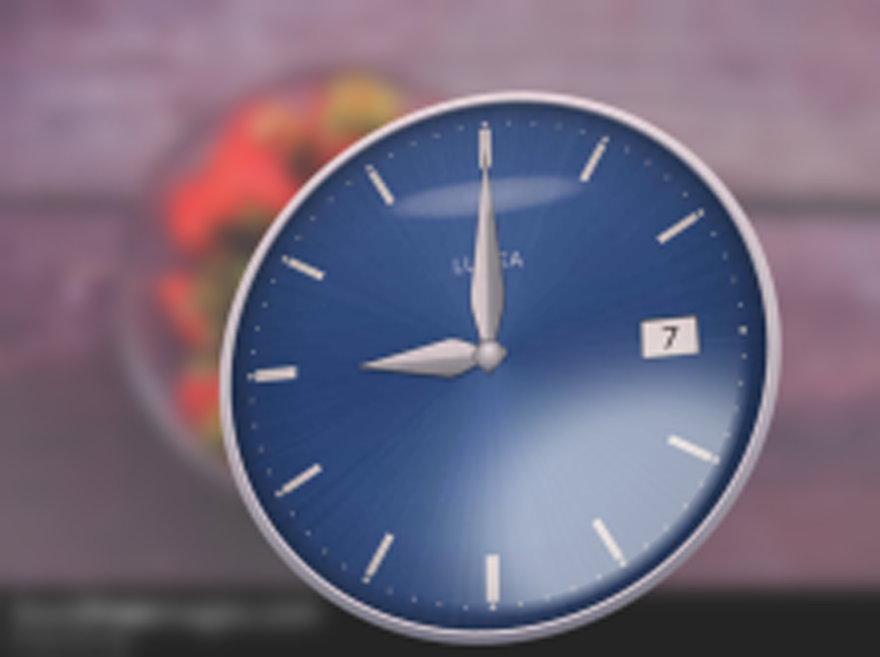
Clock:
{"hour": 9, "minute": 0}
